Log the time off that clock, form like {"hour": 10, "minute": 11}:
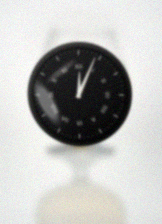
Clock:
{"hour": 12, "minute": 4}
